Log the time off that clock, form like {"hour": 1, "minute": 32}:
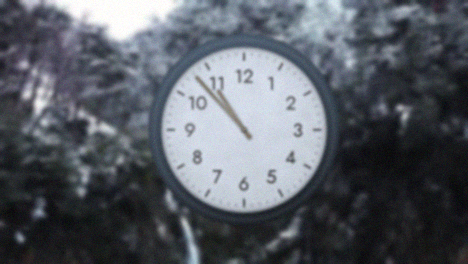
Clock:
{"hour": 10, "minute": 53}
